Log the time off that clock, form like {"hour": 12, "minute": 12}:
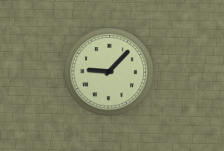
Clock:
{"hour": 9, "minute": 7}
